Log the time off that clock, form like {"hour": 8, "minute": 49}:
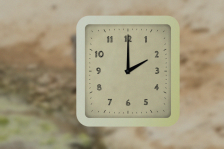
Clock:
{"hour": 2, "minute": 0}
